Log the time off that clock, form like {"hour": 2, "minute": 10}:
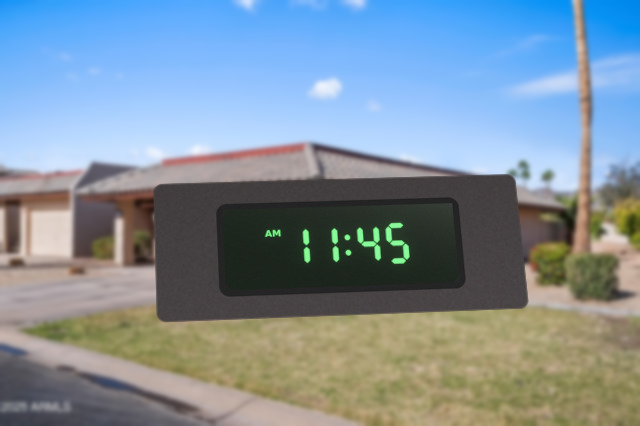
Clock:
{"hour": 11, "minute": 45}
